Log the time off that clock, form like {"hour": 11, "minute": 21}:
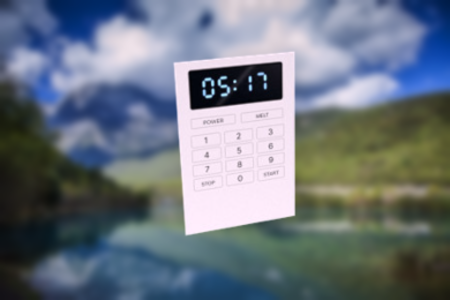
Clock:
{"hour": 5, "minute": 17}
